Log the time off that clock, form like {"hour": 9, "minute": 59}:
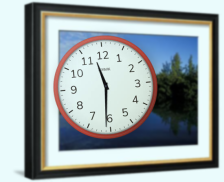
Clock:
{"hour": 11, "minute": 31}
